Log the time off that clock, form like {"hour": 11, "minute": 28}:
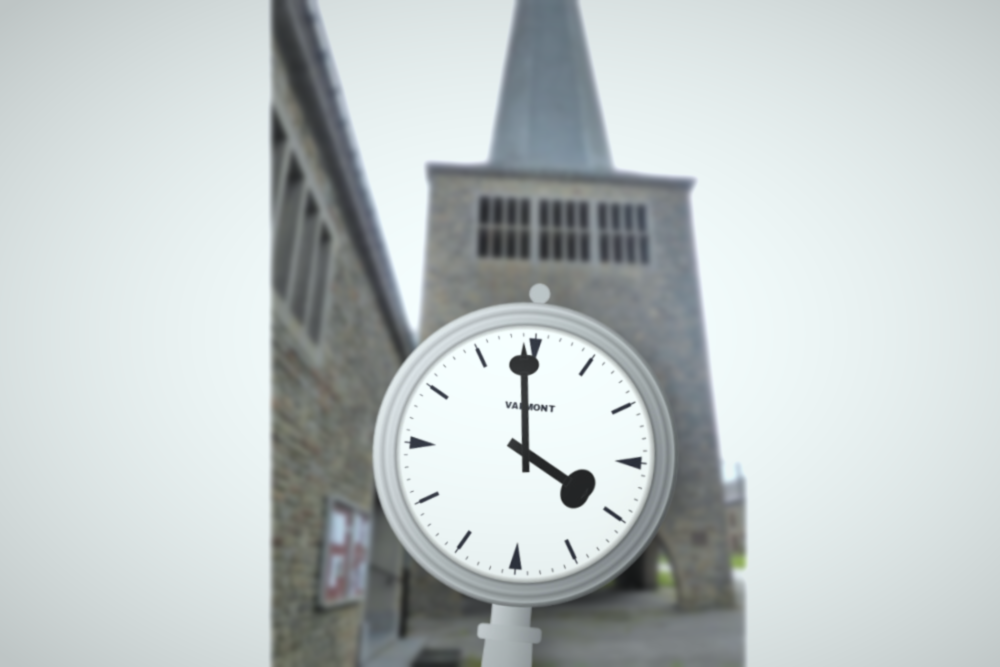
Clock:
{"hour": 3, "minute": 59}
